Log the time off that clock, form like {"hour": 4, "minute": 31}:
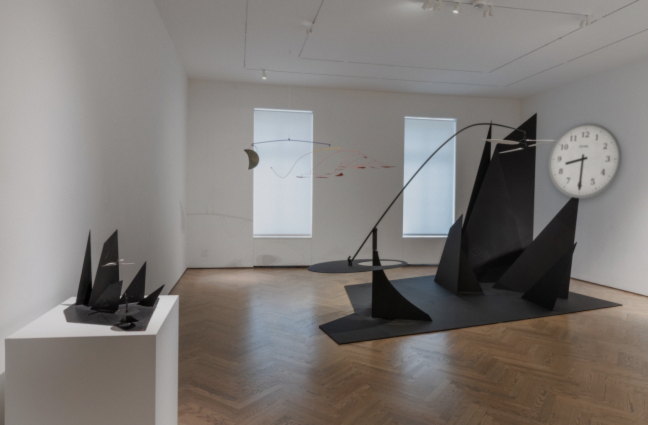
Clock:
{"hour": 8, "minute": 30}
